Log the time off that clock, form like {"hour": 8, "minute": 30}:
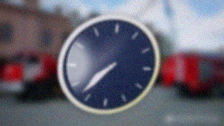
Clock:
{"hour": 7, "minute": 37}
